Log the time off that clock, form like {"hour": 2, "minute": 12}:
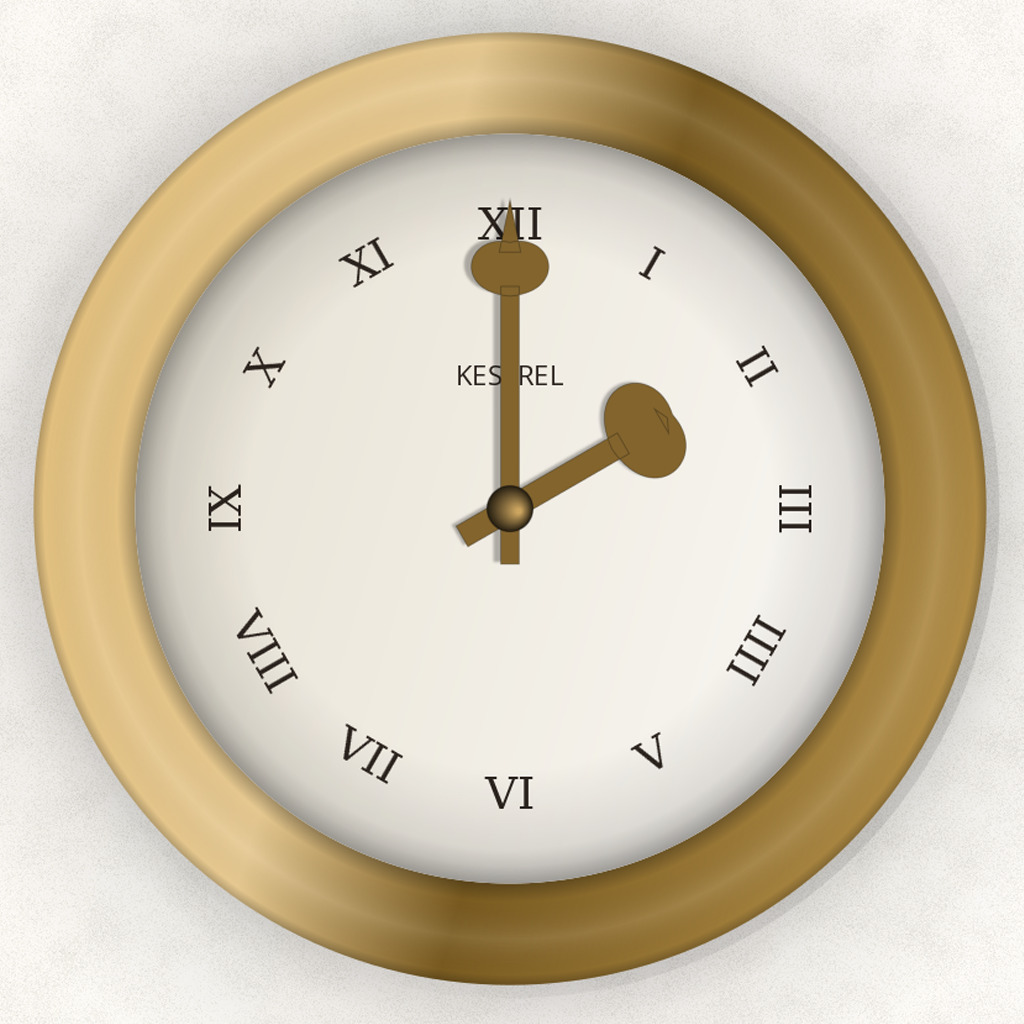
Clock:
{"hour": 2, "minute": 0}
